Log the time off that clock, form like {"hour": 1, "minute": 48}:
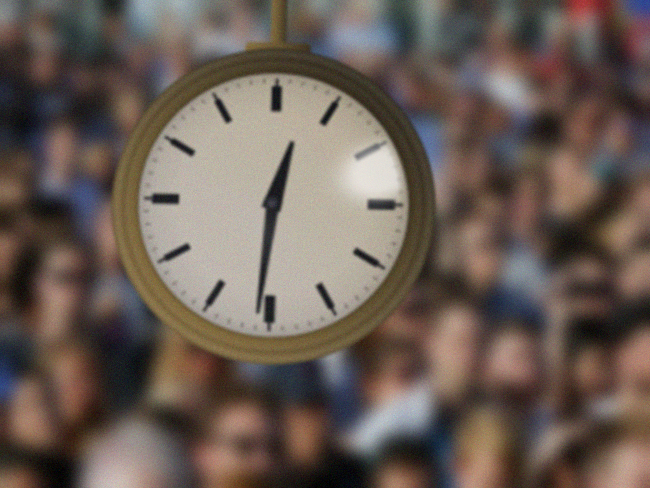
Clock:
{"hour": 12, "minute": 31}
